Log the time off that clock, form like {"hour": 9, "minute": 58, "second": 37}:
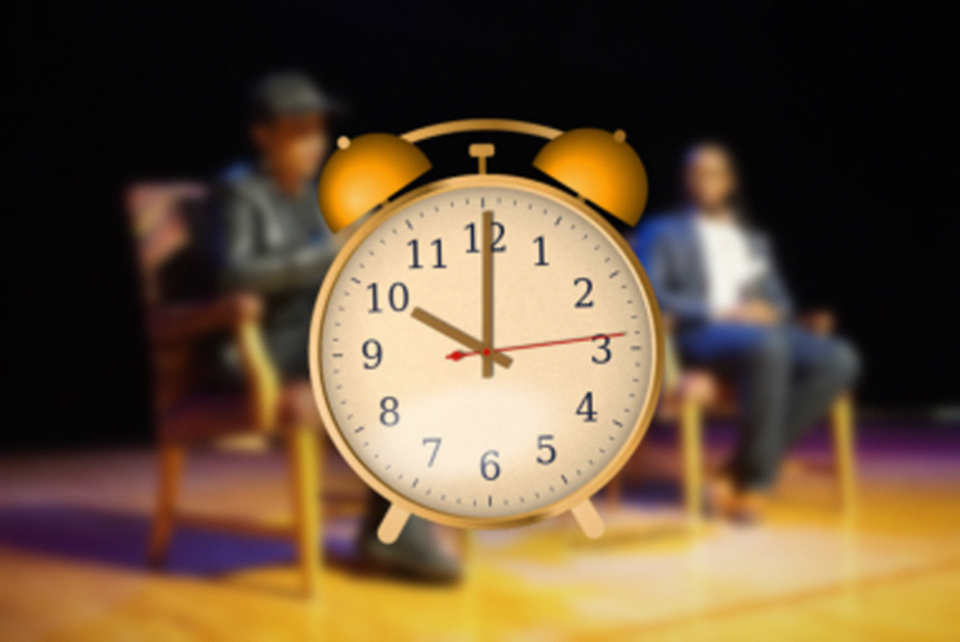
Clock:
{"hour": 10, "minute": 0, "second": 14}
